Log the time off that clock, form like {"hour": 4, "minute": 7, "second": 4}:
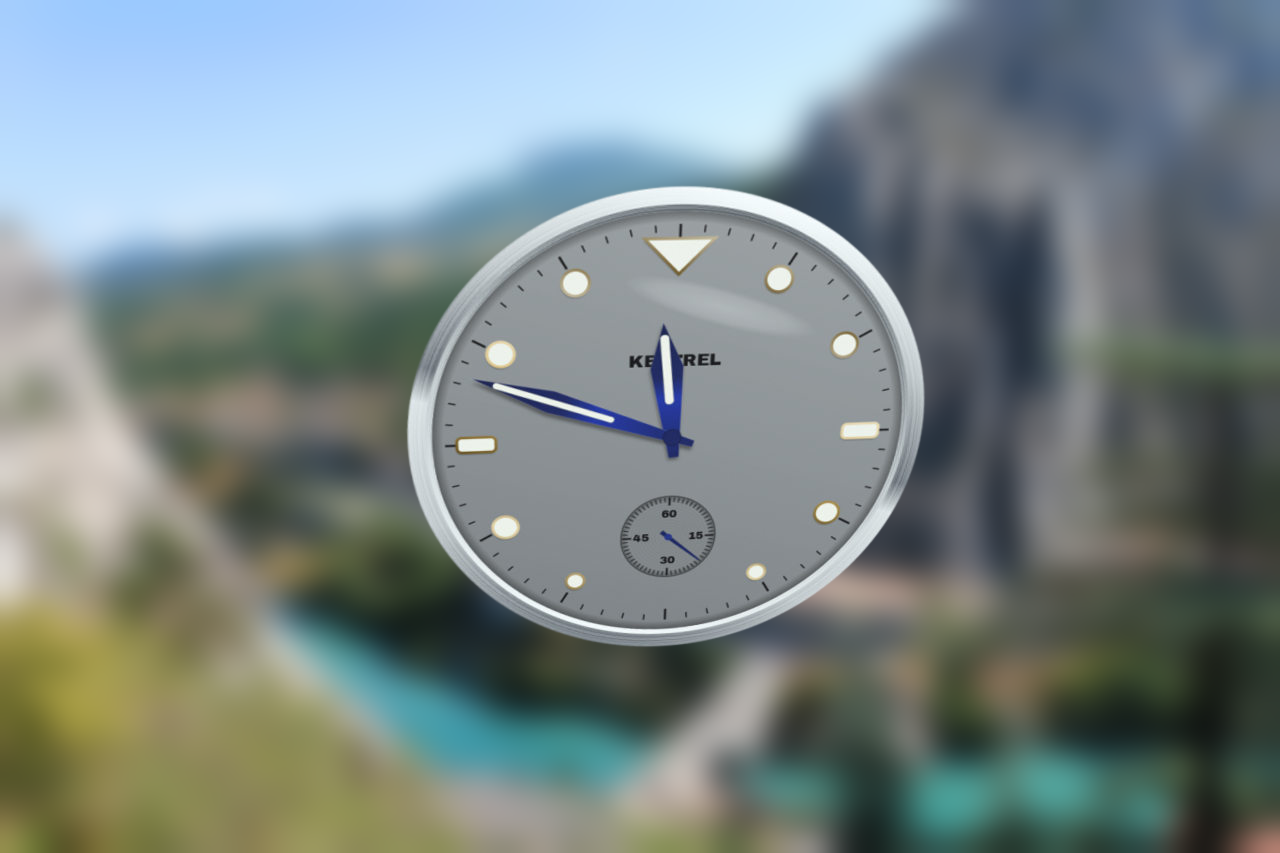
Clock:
{"hour": 11, "minute": 48, "second": 22}
